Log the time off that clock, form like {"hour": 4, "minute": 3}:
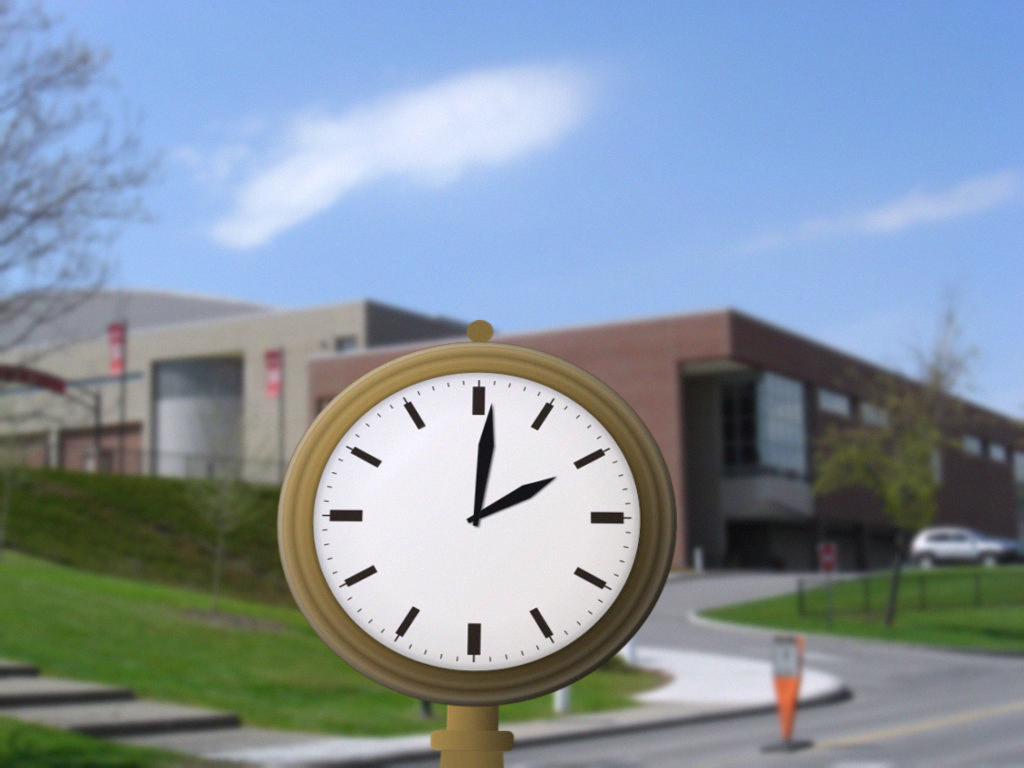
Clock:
{"hour": 2, "minute": 1}
